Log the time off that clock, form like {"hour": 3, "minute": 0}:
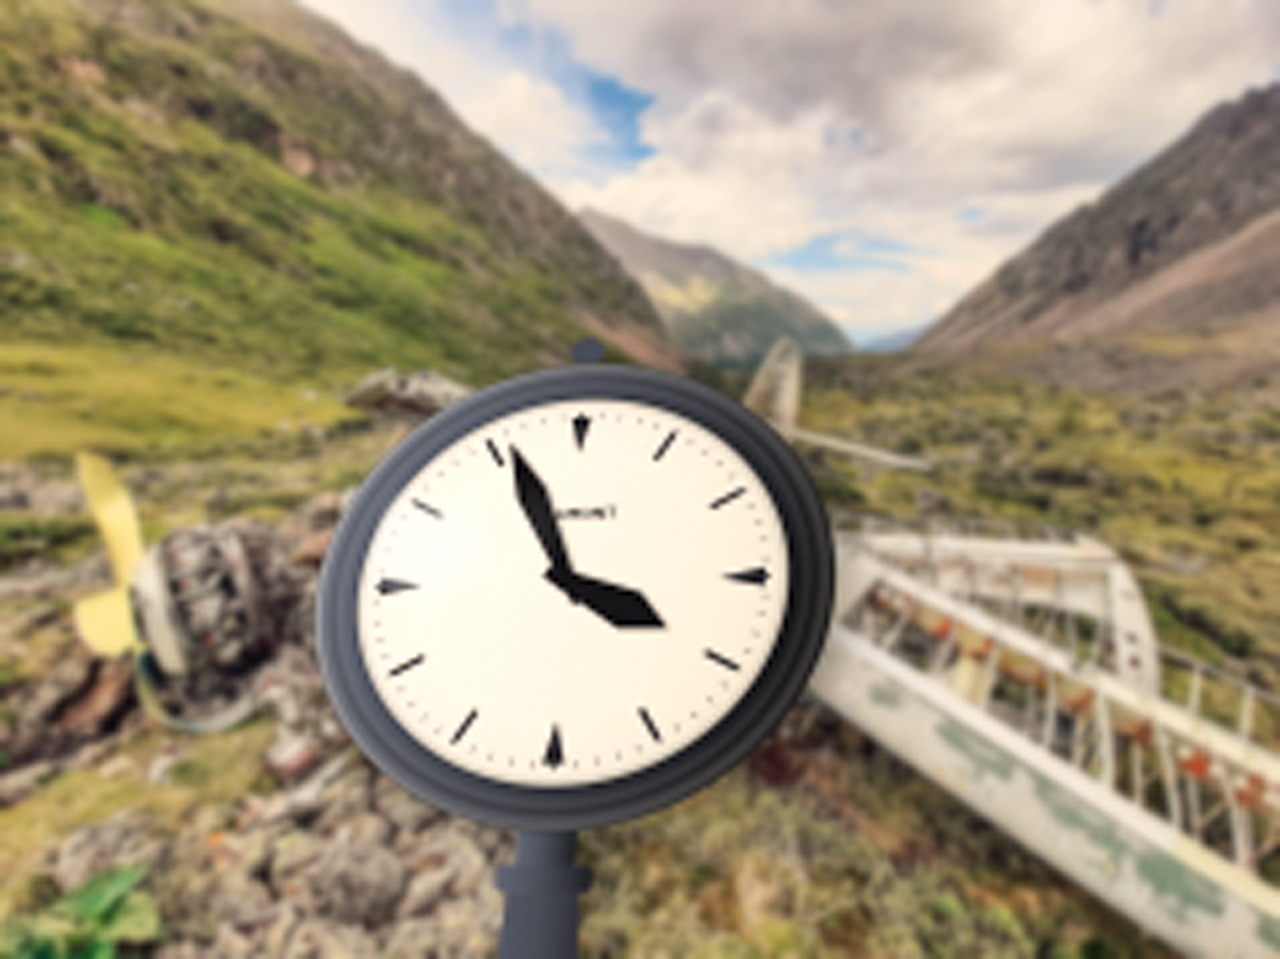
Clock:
{"hour": 3, "minute": 56}
